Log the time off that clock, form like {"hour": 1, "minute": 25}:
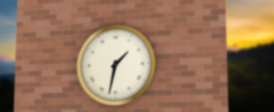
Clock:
{"hour": 1, "minute": 32}
